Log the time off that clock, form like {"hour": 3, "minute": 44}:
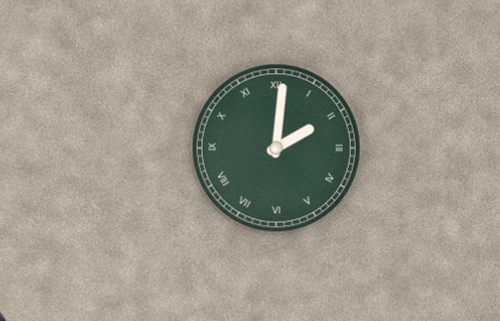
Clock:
{"hour": 2, "minute": 1}
